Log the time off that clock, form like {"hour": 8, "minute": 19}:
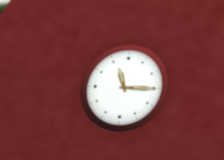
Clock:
{"hour": 11, "minute": 15}
